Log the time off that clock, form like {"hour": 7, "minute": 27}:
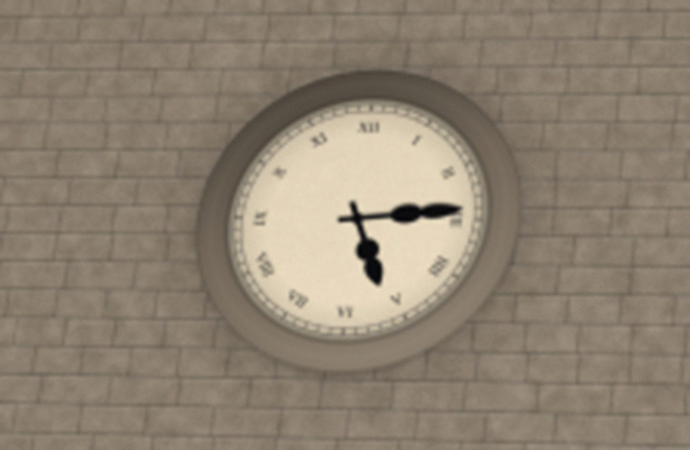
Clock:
{"hour": 5, "minute": 14}
